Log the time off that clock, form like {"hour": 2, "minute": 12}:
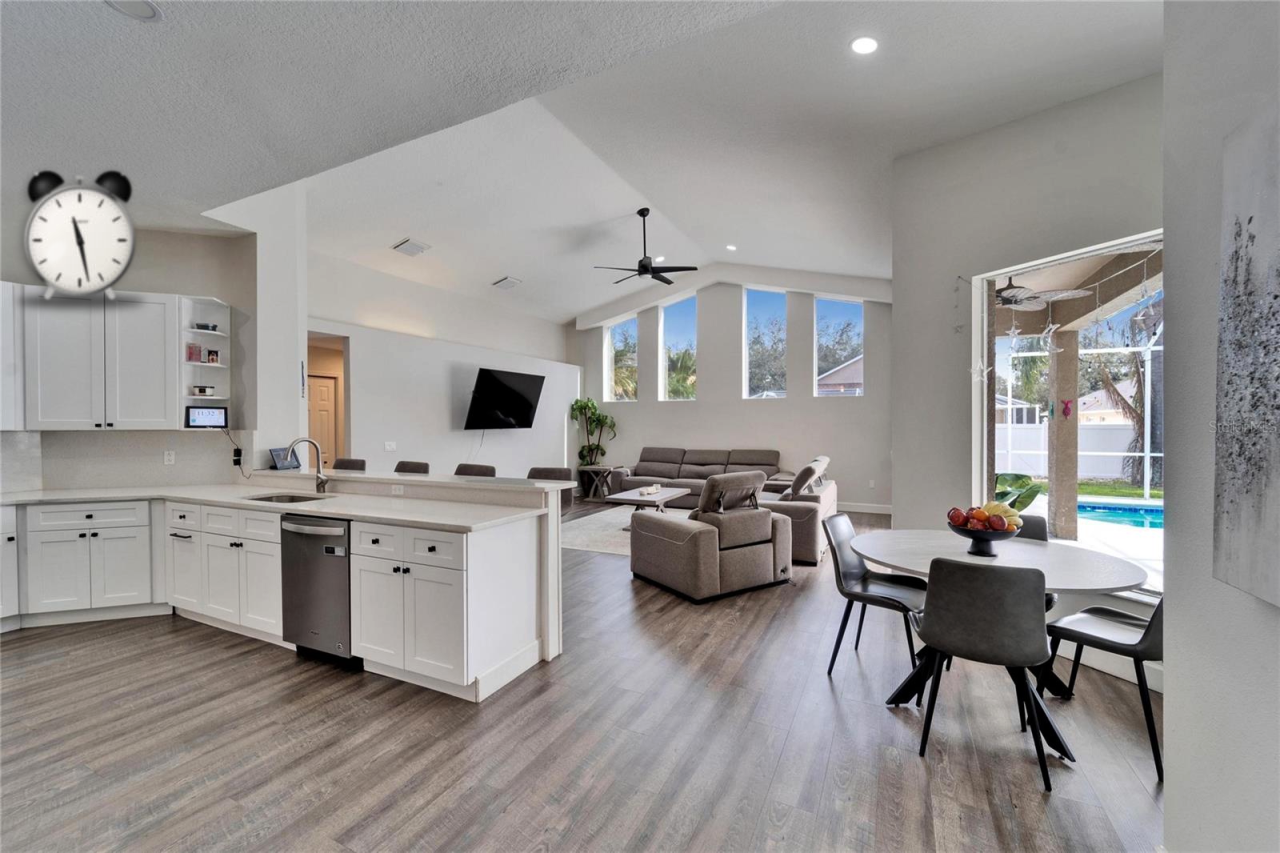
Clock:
{"hour": 11, "minute": 28}
